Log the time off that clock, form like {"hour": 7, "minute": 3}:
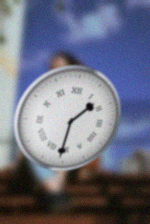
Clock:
{"hour": 1, "minute": 31}
